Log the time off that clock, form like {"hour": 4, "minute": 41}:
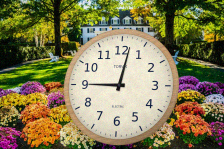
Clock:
{"hour": 9, "minute": 2}
